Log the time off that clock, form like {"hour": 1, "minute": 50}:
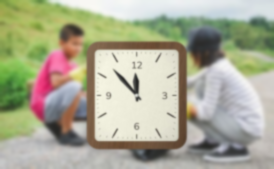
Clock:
{"hour": 11, "minute": 53}
